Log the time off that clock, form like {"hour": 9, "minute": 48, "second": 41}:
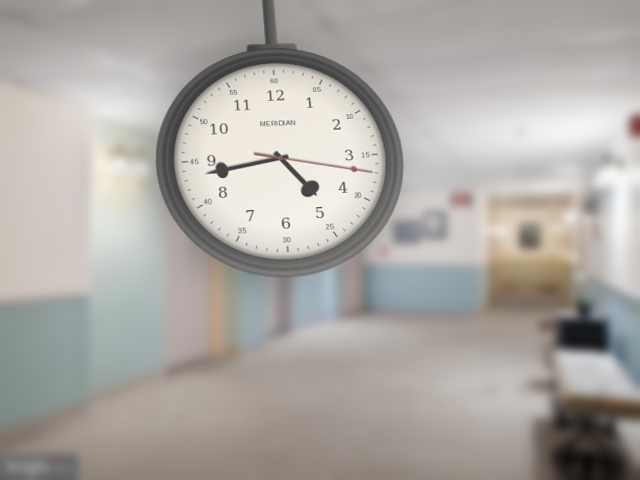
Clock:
{"hour": 4, "minute": 43, "second": 17}
